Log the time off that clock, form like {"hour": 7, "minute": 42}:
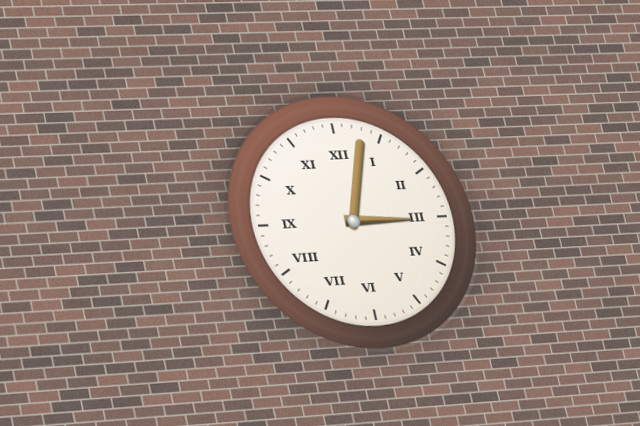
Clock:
{"hour": 3, "minute": 3}
